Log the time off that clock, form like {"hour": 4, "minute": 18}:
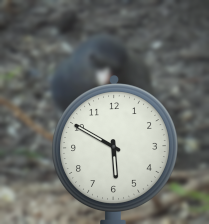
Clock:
{"hour": 5, "minute": 50}
